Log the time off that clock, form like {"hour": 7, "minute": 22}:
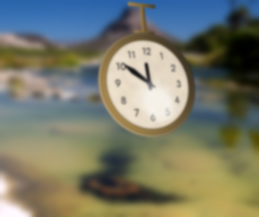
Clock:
{"hour": 11, "minute": 51}
